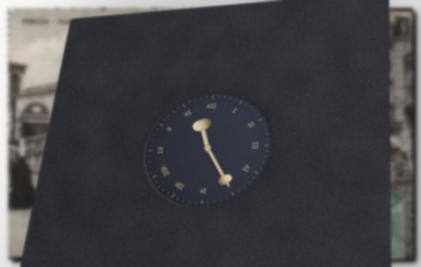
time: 11:25
